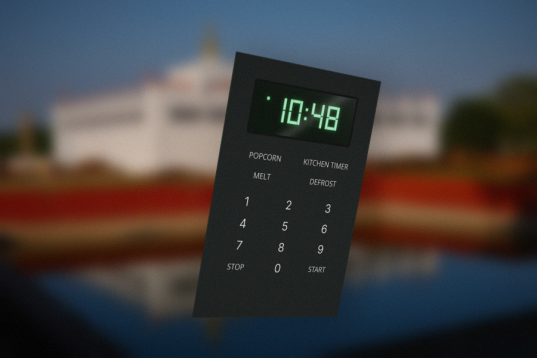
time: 10:48
